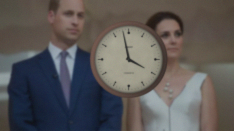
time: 3:58
